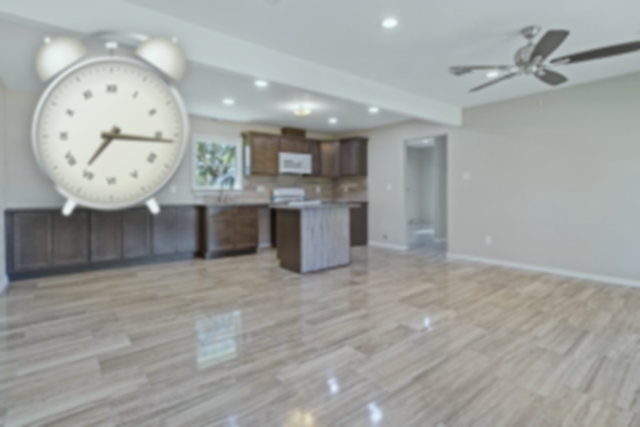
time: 7:16
